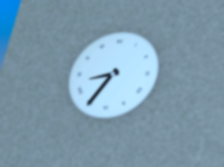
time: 8:35
